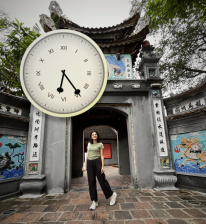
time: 6:24
